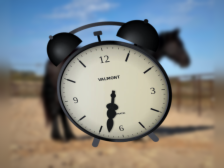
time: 6:33
